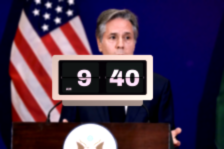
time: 9:40
